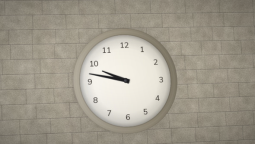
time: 9:47
